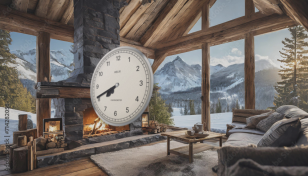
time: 7:41
